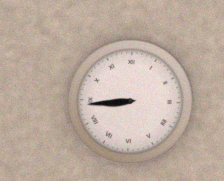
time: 8:44
